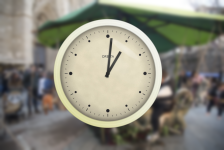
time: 1:01
